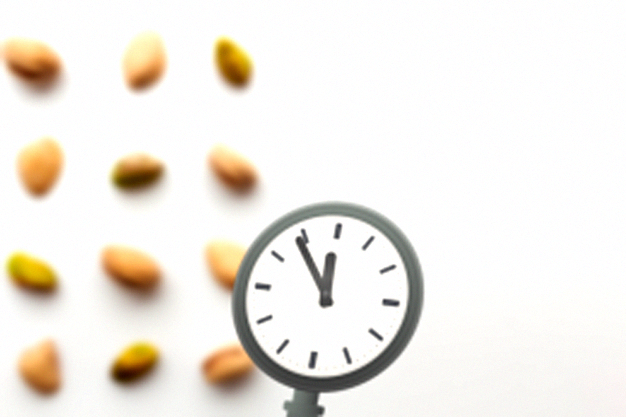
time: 11:54
